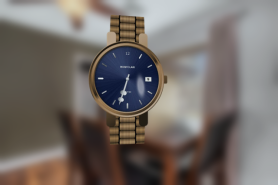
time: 6:33
